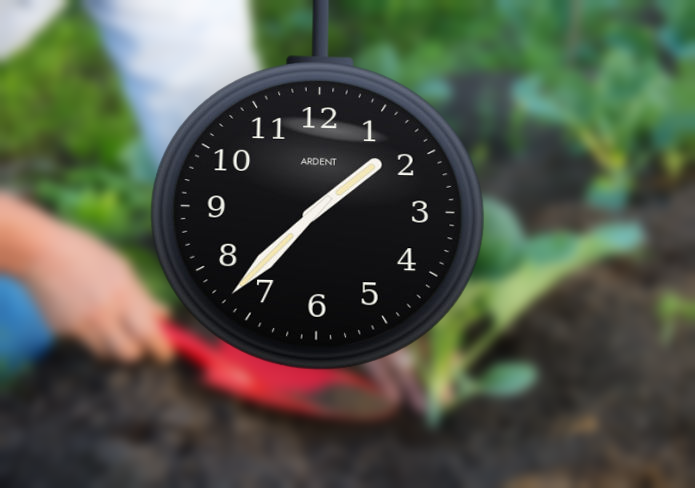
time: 1:37
